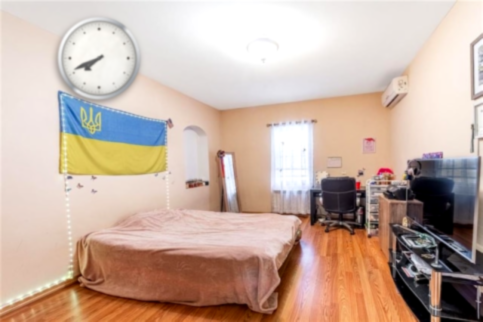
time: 7:41
